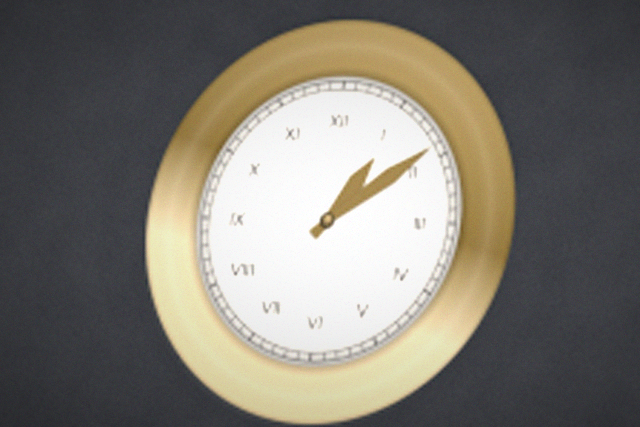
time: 1:09
